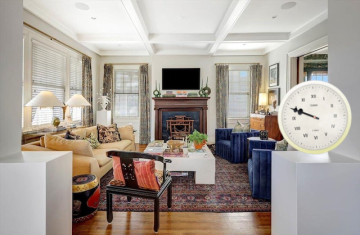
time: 9:49
